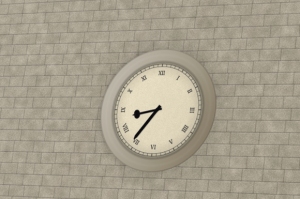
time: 8:36
